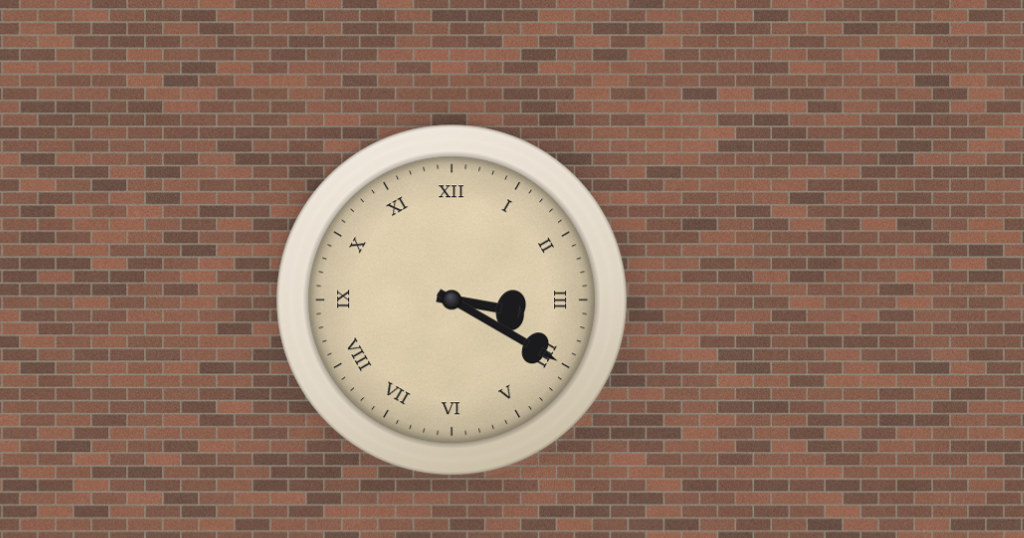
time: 3:20
